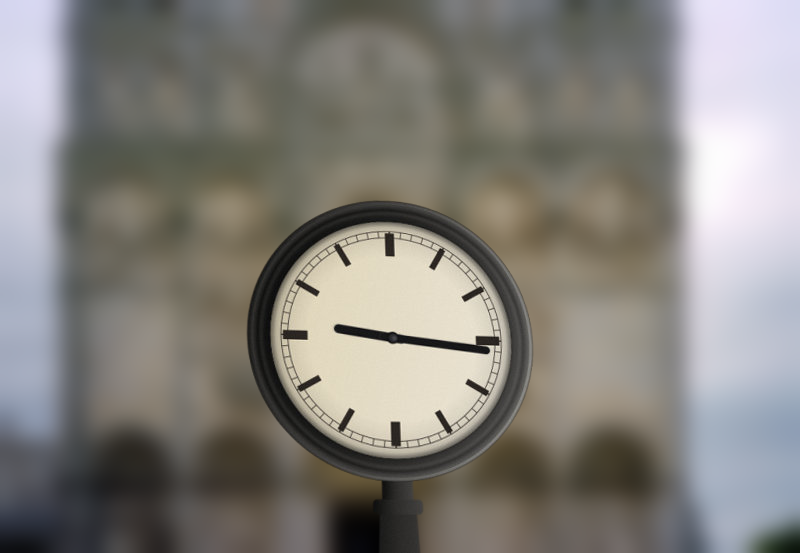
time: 9:16
